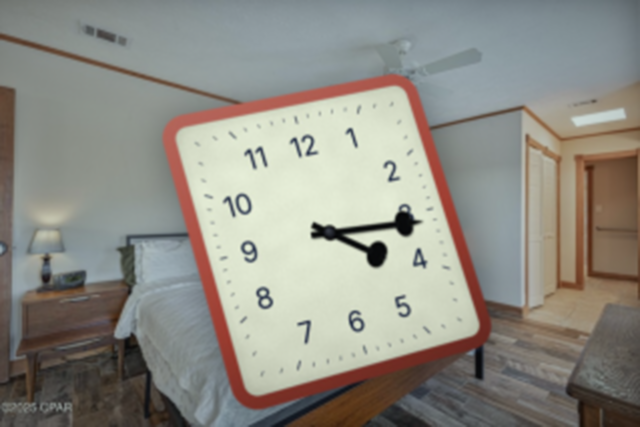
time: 4:16
